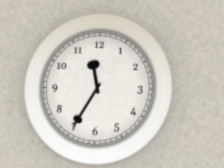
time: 11:35
